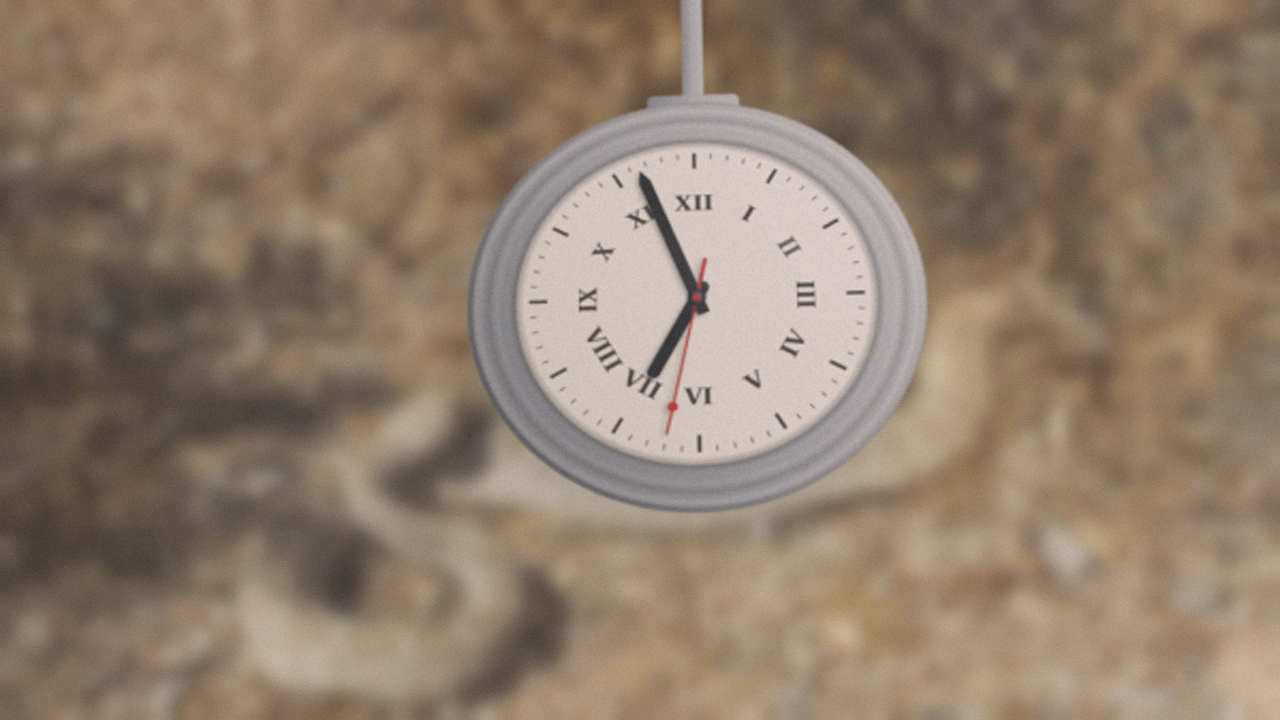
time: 6:56:32
